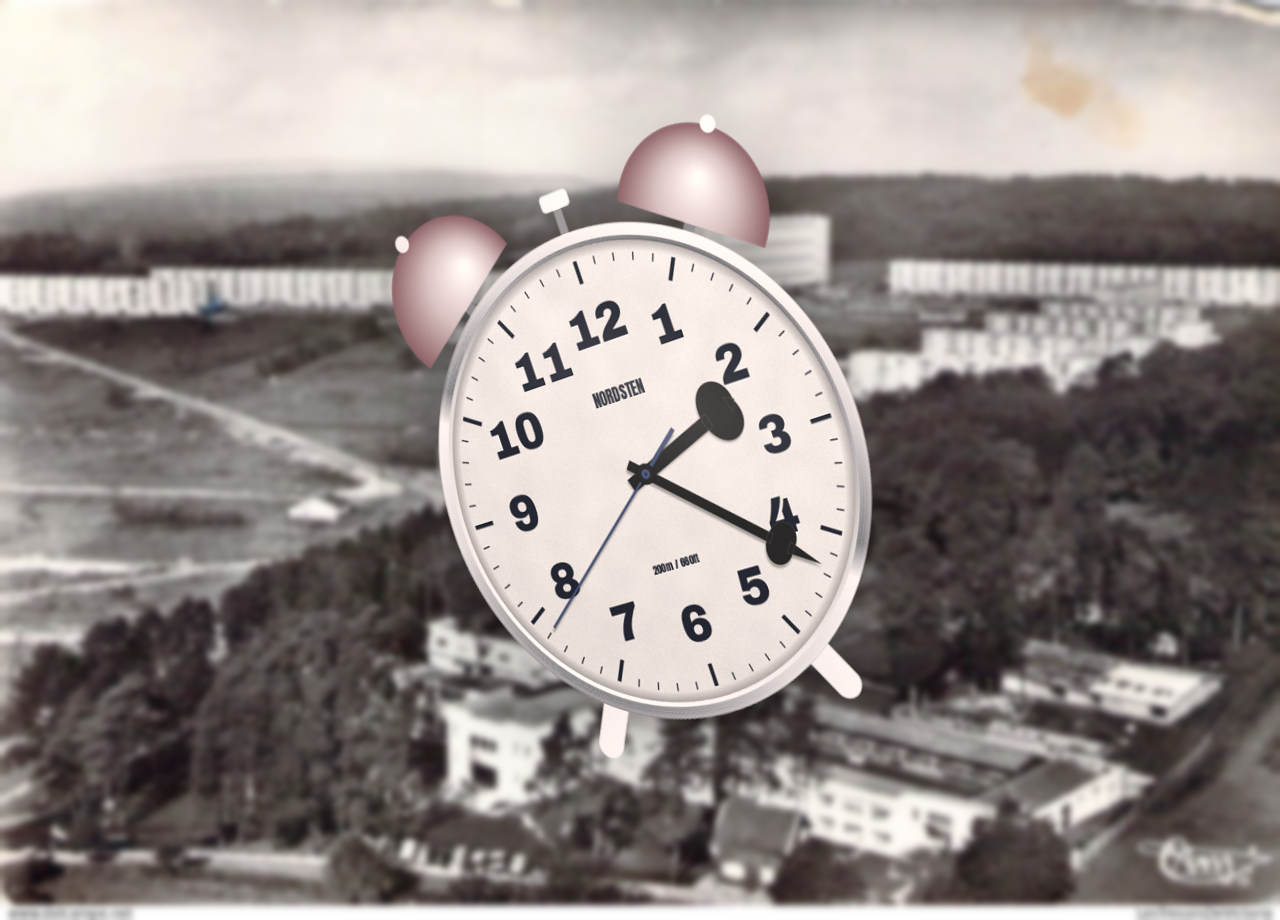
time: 2:21:39
